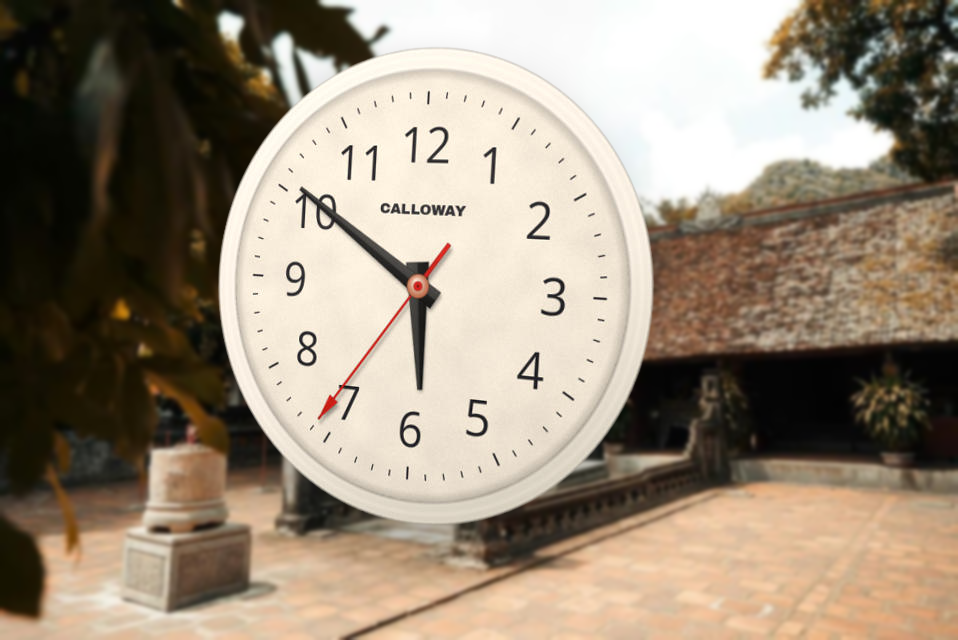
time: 5:50:36
